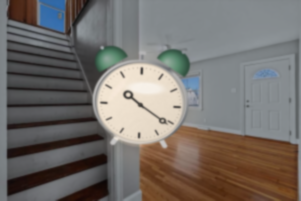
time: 10:21
